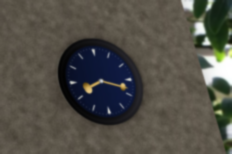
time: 8:18
